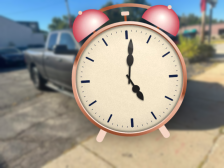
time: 5:01
